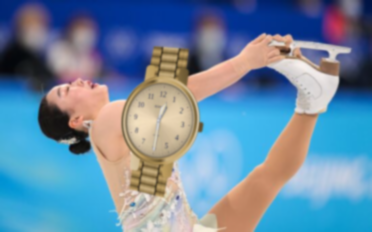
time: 12:30
